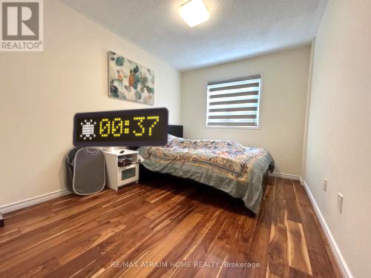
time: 0:37
